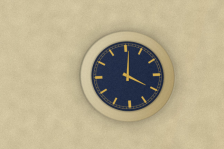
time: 4:01
